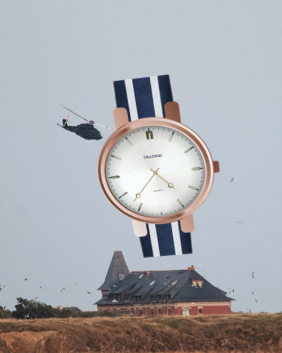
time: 4:37
